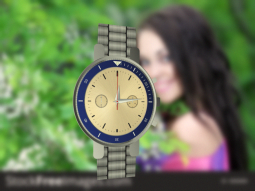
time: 12:14
